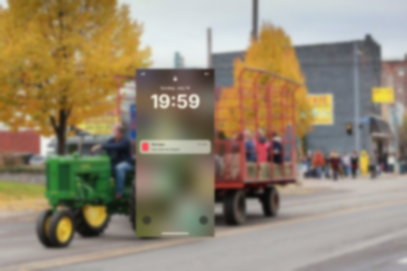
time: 19:59
